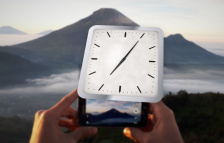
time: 7:05
